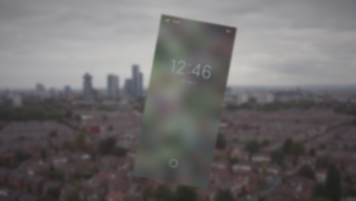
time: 12:46
